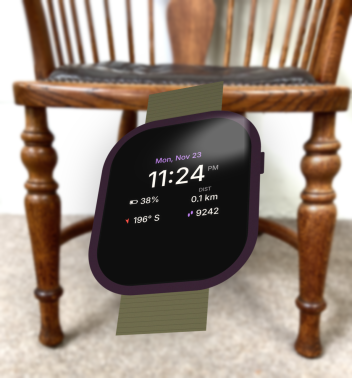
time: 11:24
